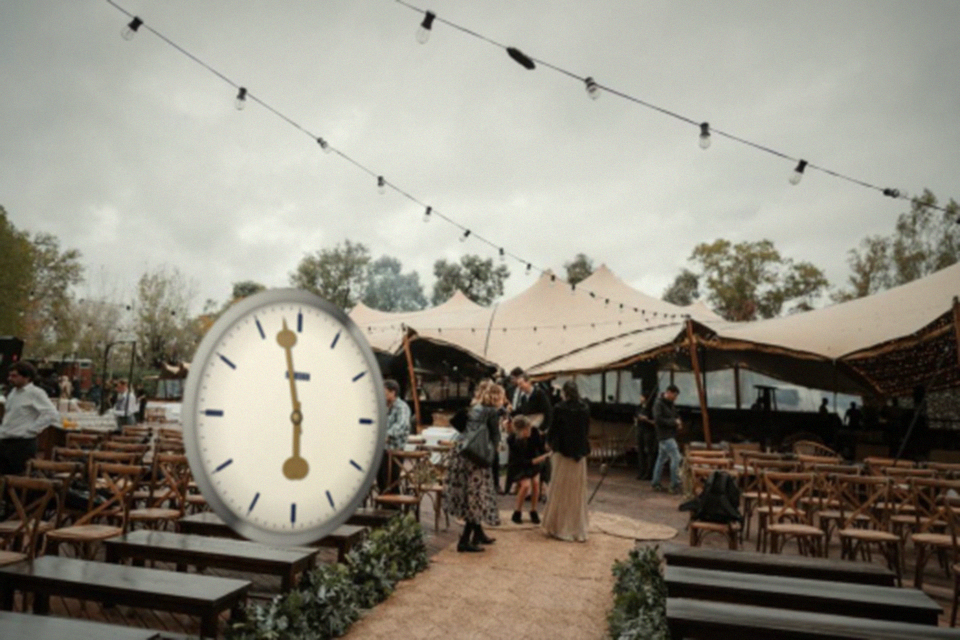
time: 5:58
